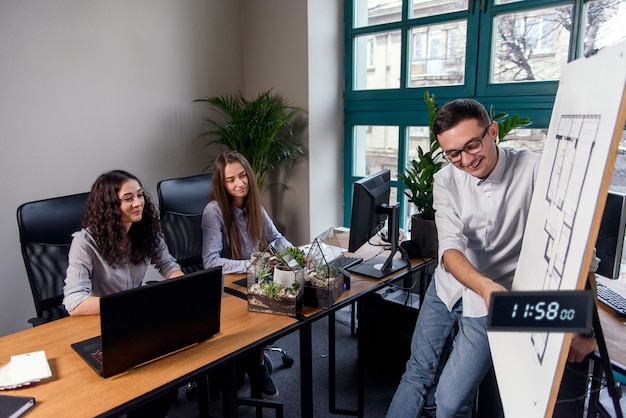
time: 11:58
